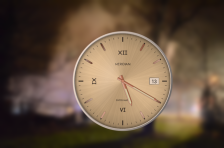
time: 5:20
